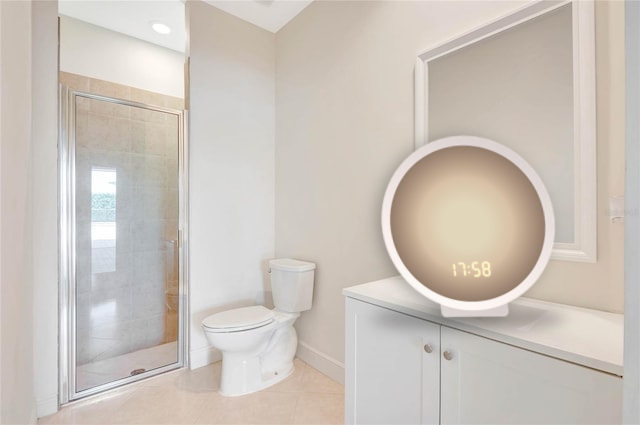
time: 17:58
